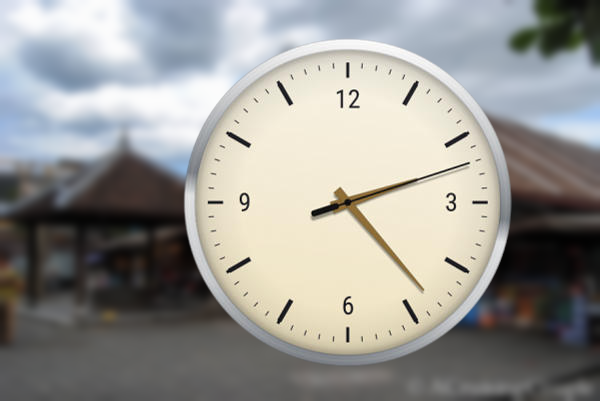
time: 2:23:12
